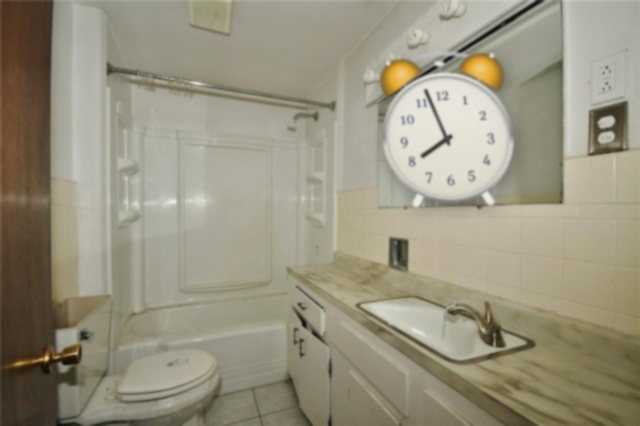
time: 7:57
